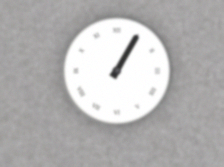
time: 1:05
